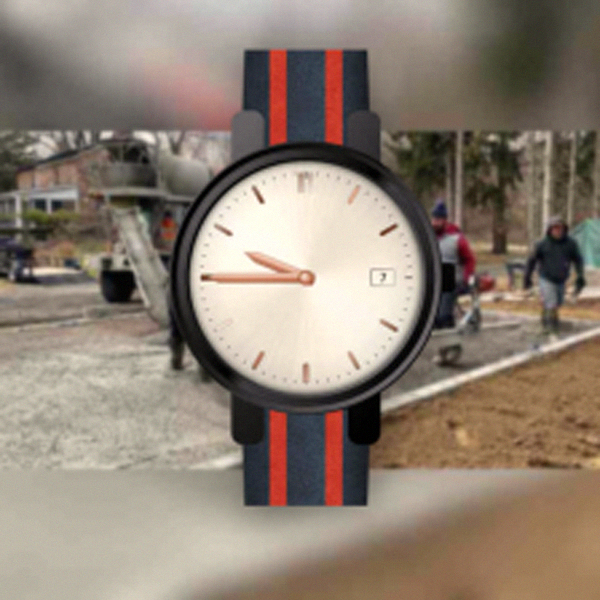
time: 9:45
